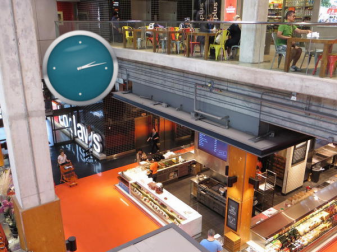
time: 2:13
